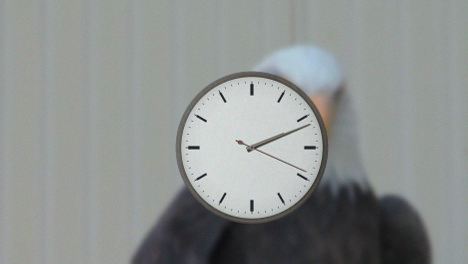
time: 2:11:19
